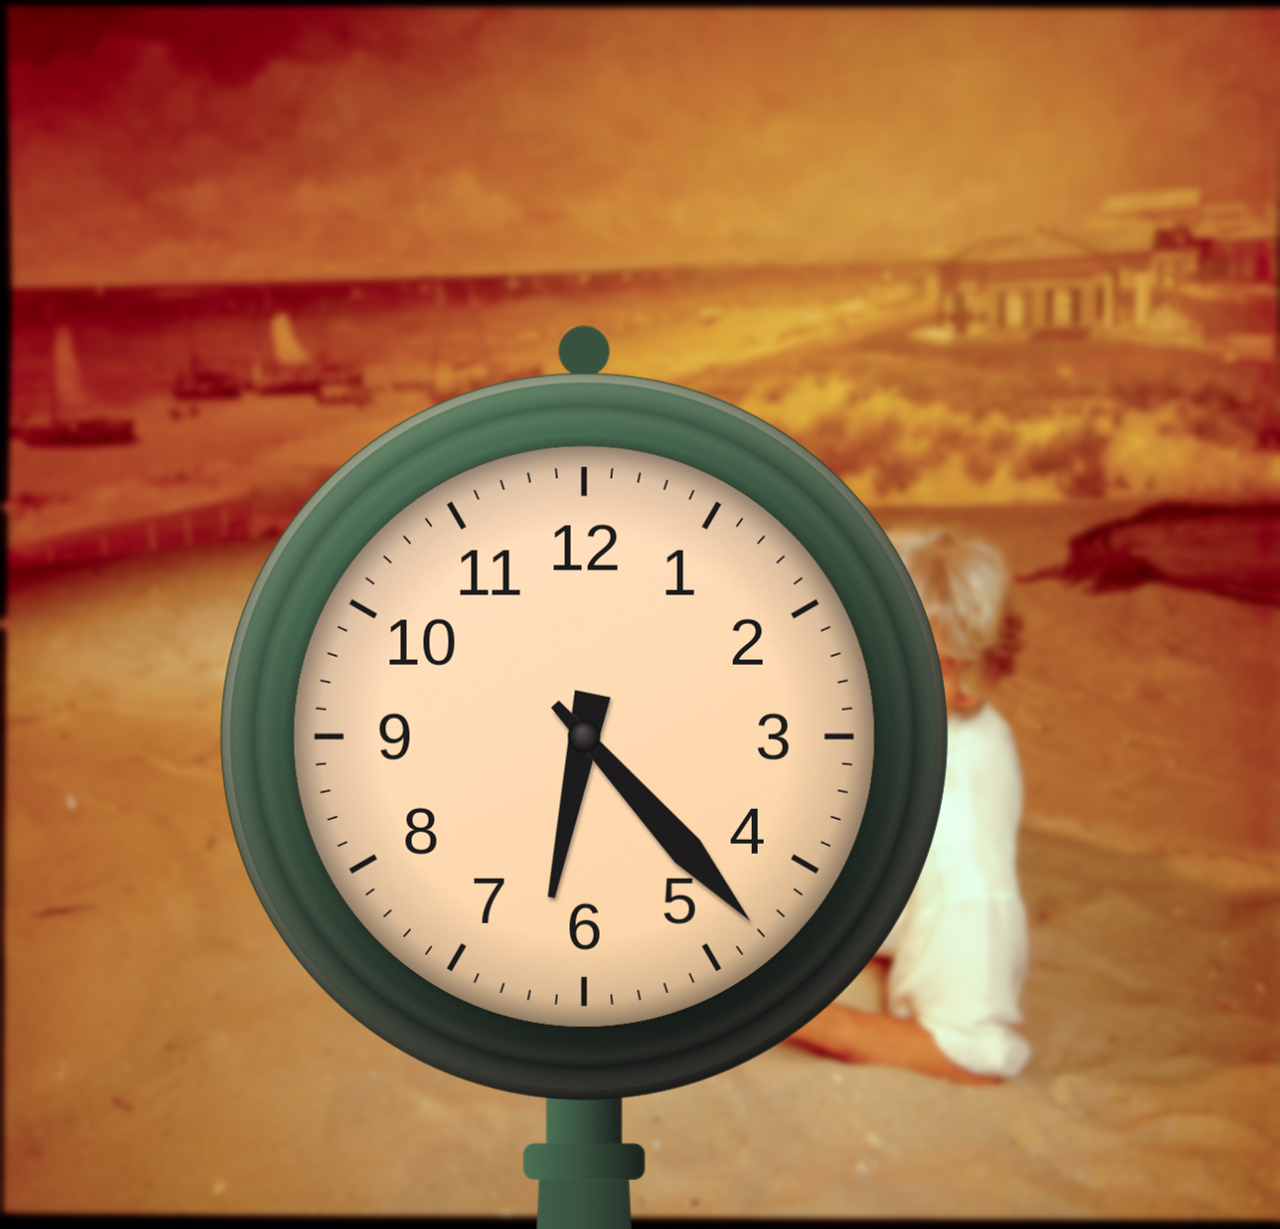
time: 6:23
